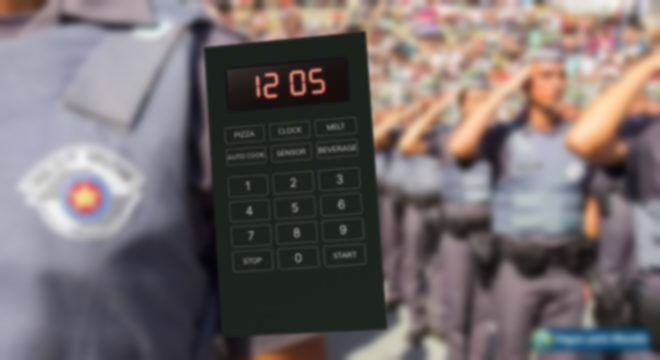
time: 12:05
